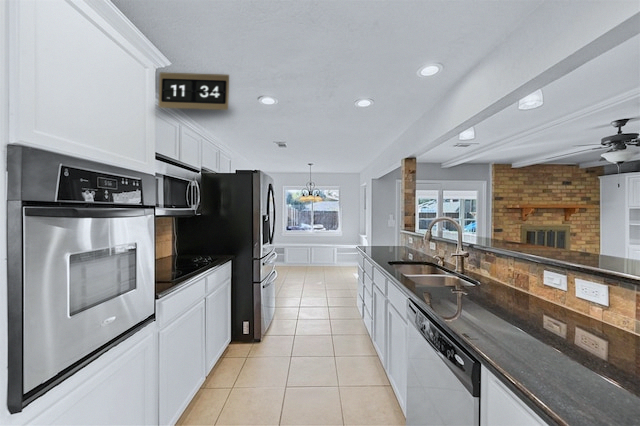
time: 11:34
